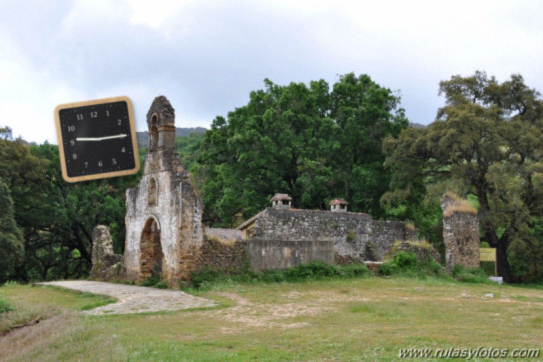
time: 9:15
